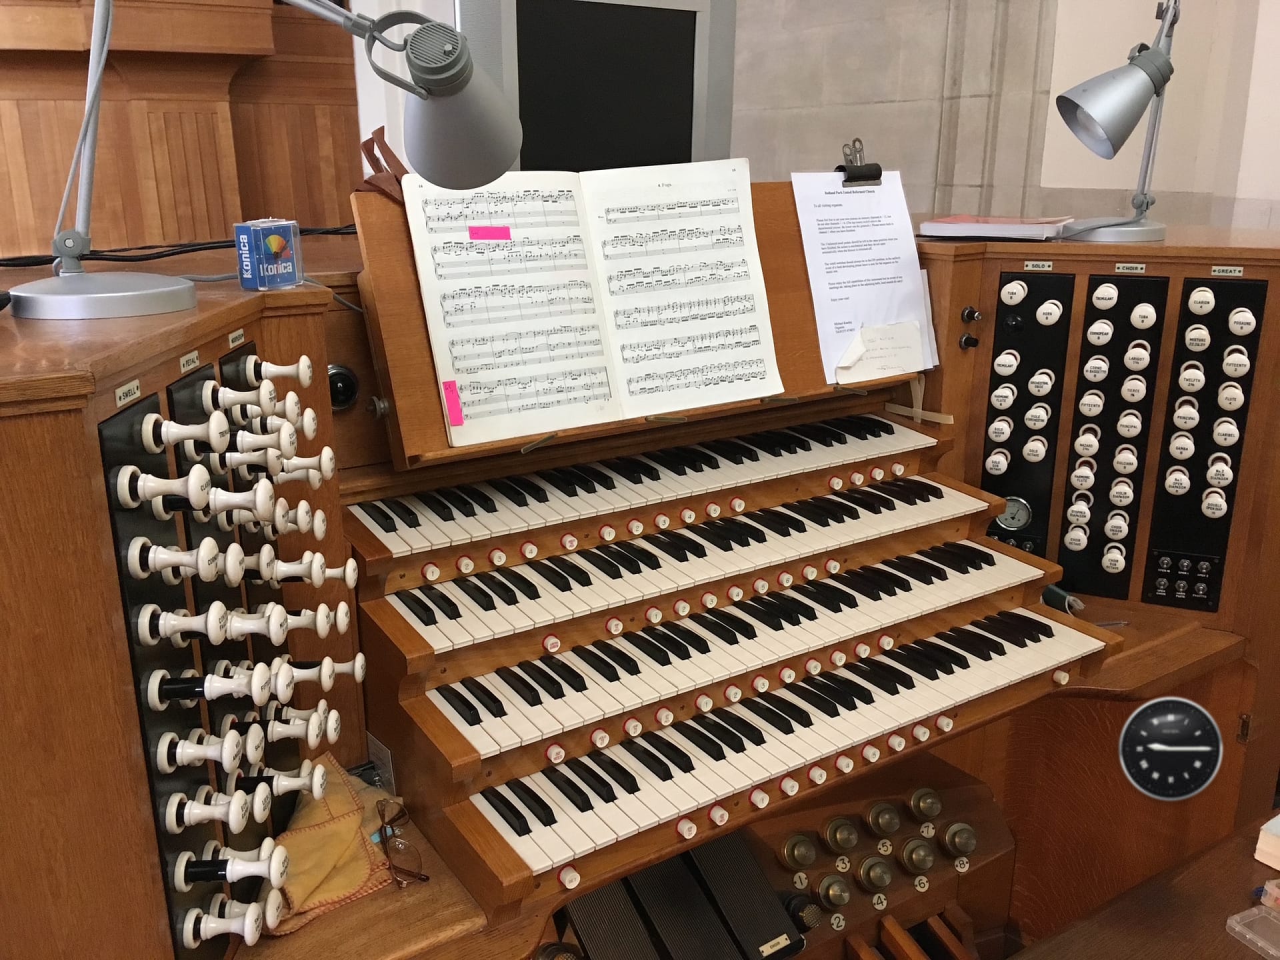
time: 9:15
